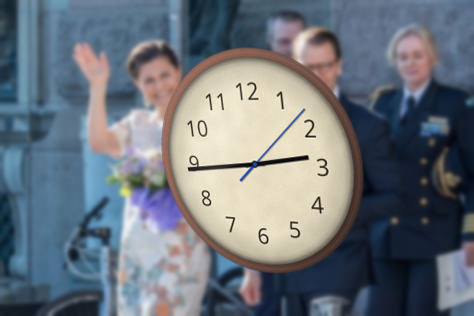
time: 2:44:08
